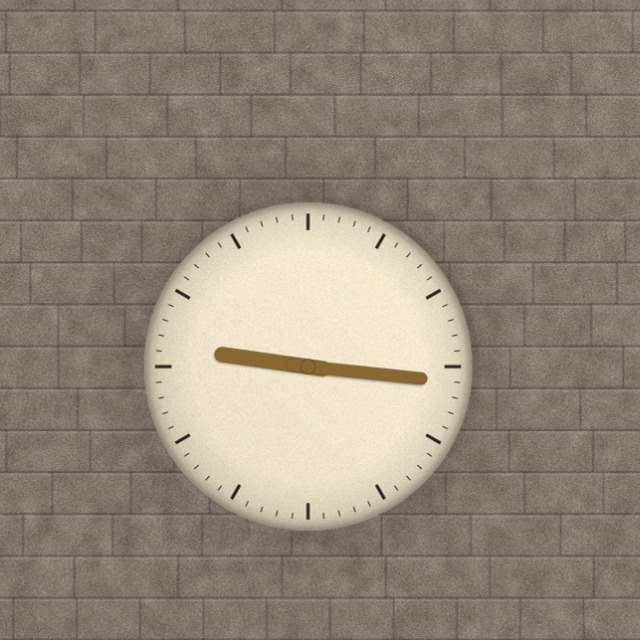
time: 9:16
